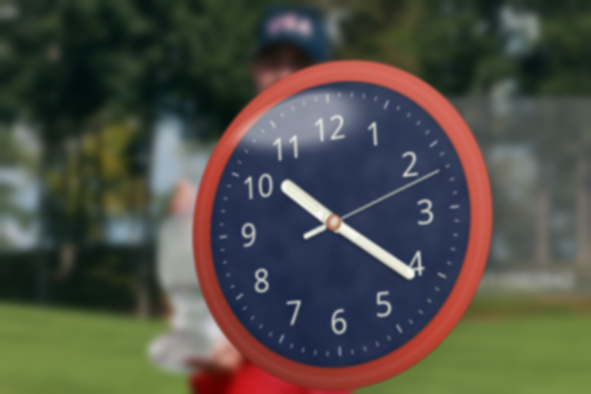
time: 10:21:12
